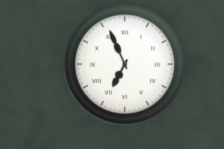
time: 6:56
